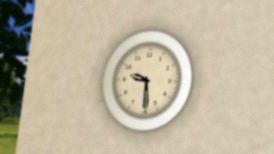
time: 9:29
